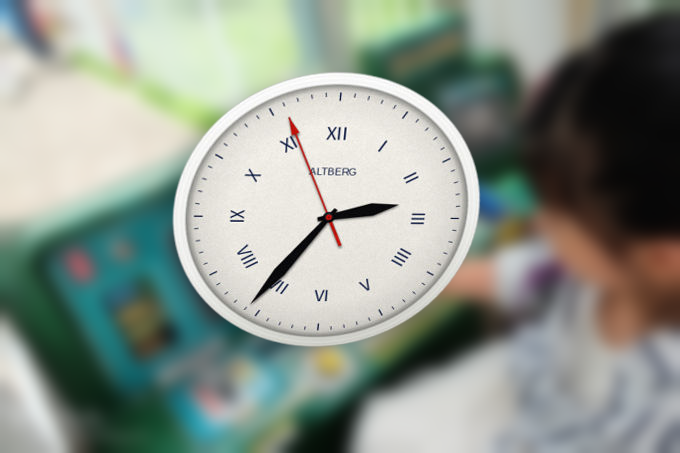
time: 2:35:56
